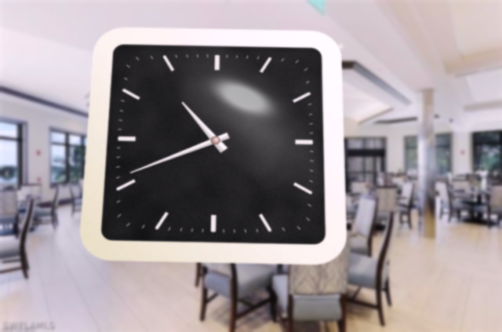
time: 10:41
